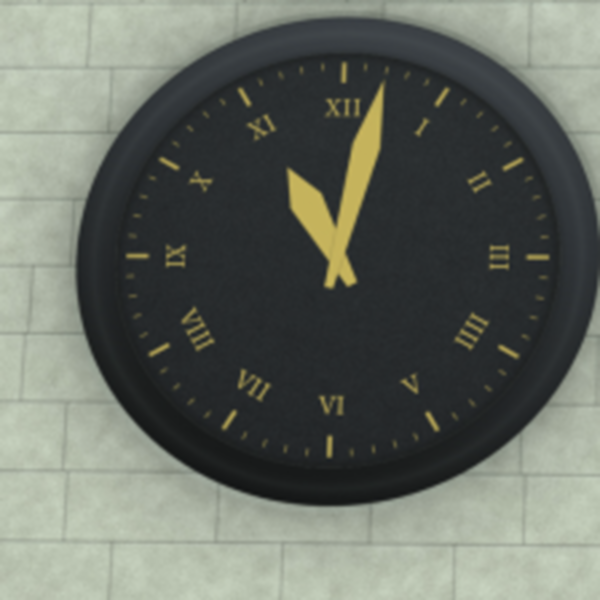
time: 11:02
